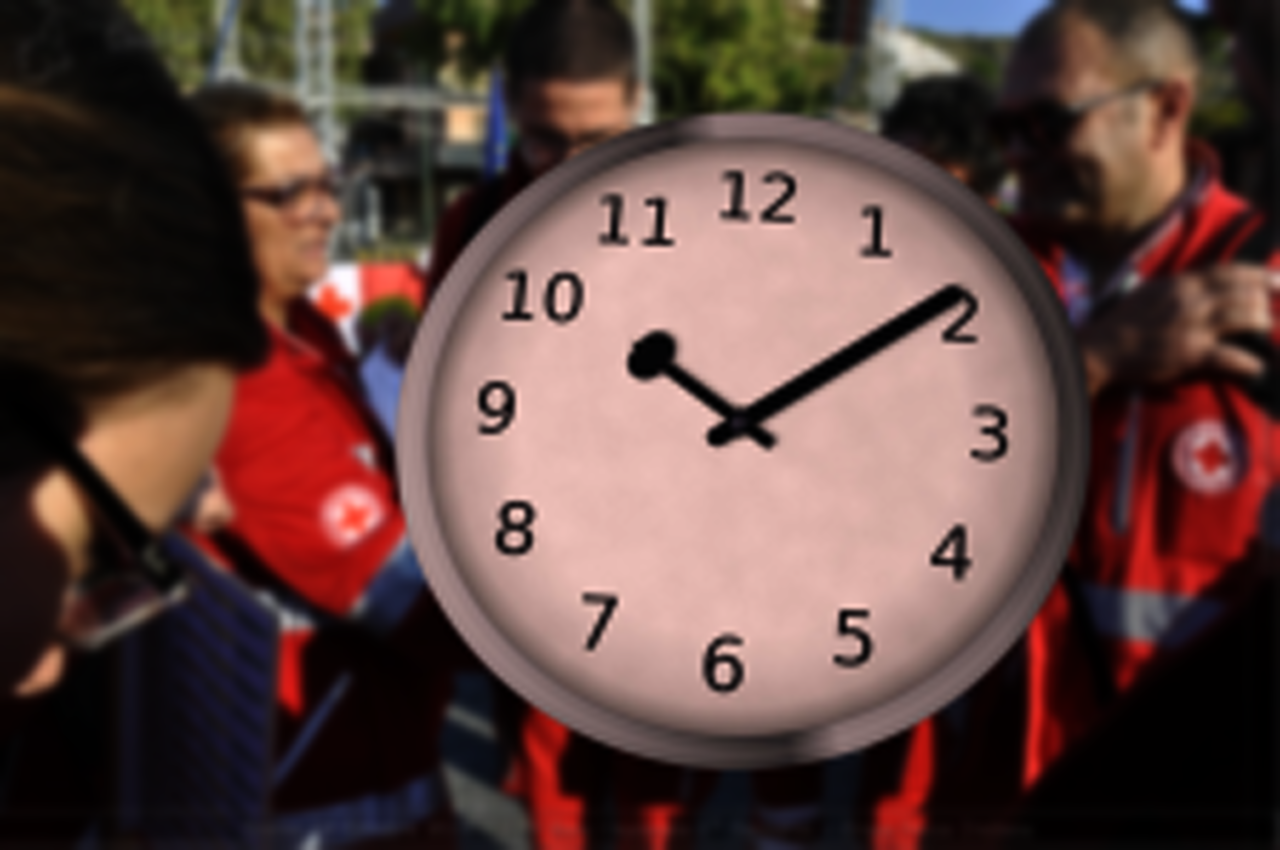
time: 10:09
